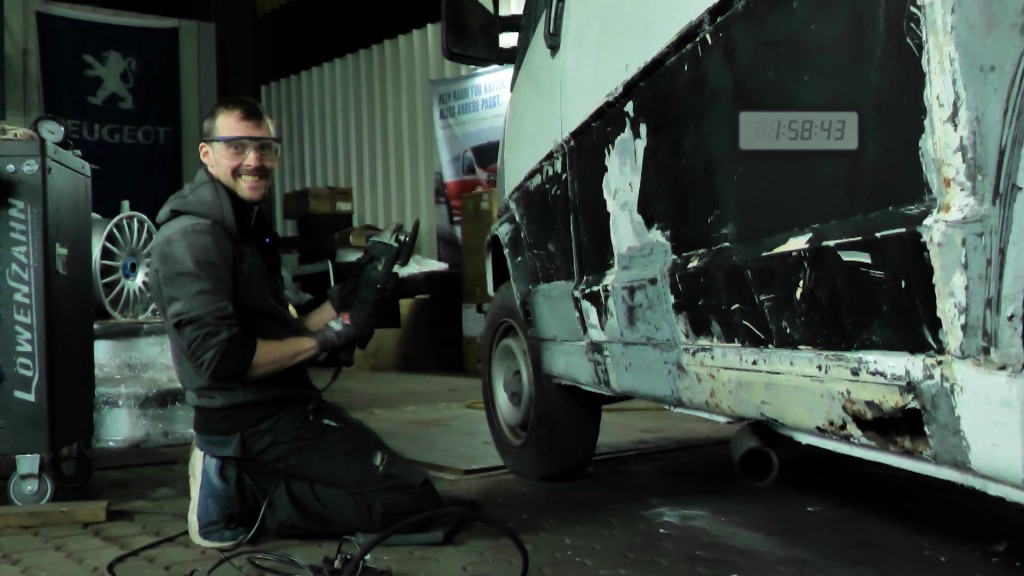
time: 1:58:43
